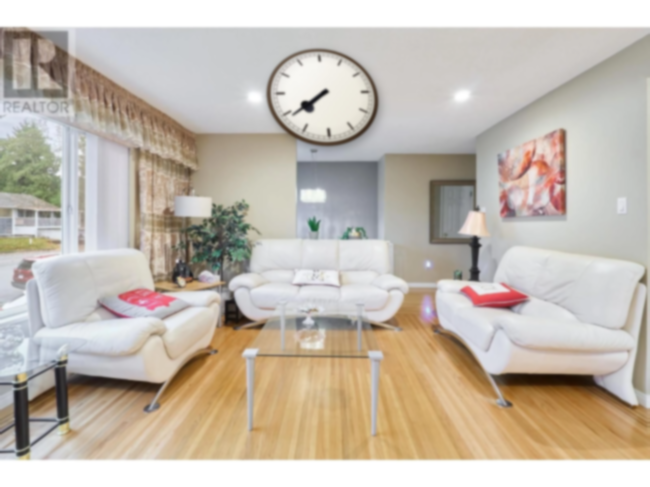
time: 7:39
